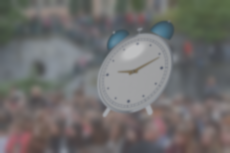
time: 9:11
